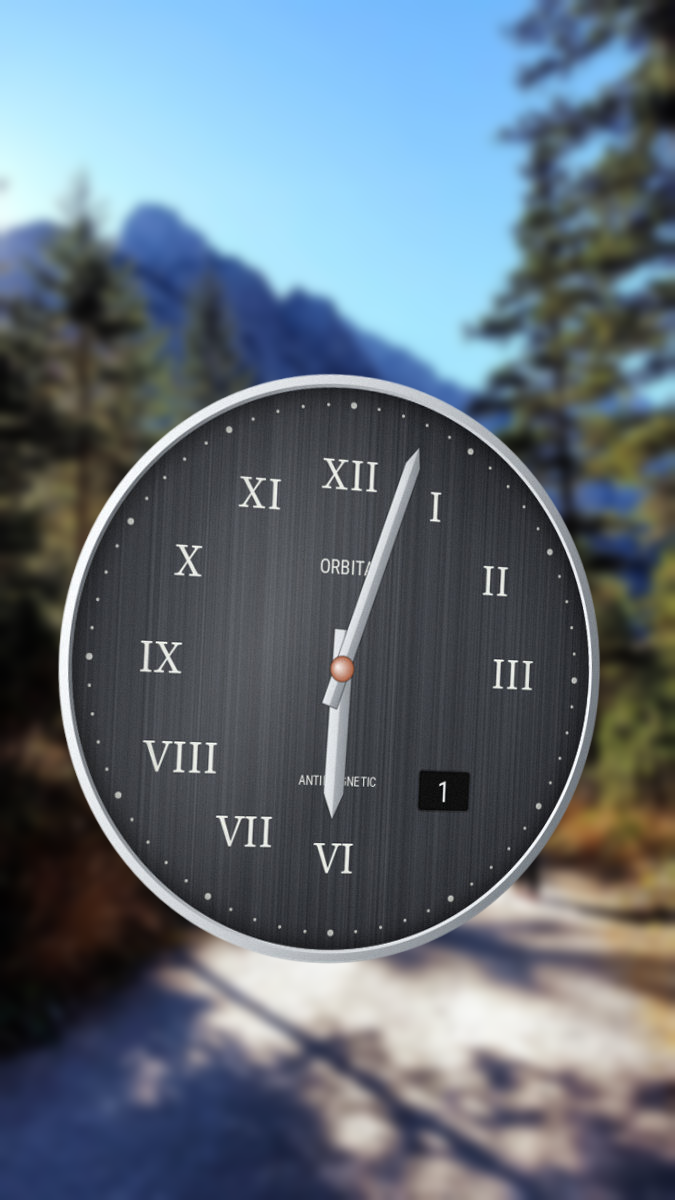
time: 6:03
